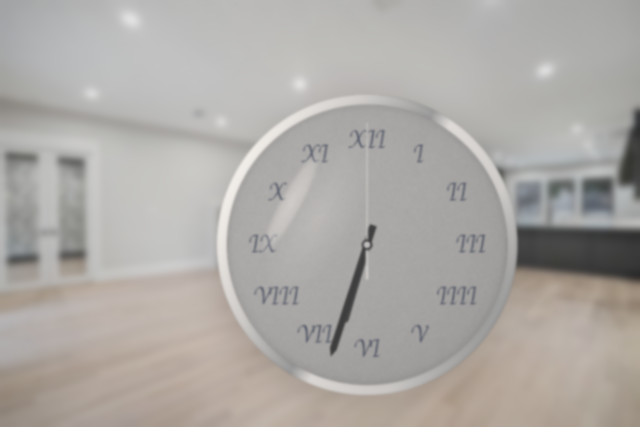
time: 6:33:00
